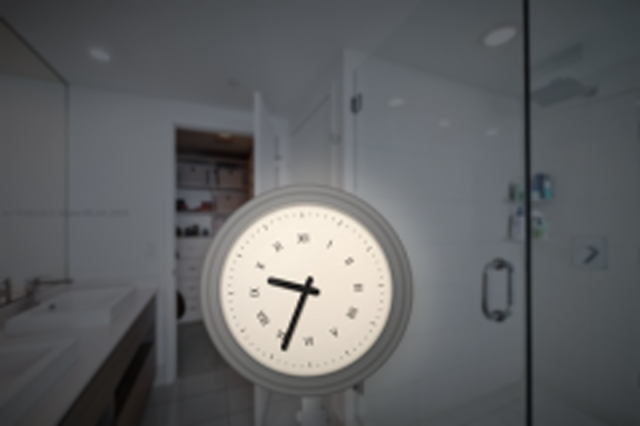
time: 9:34
